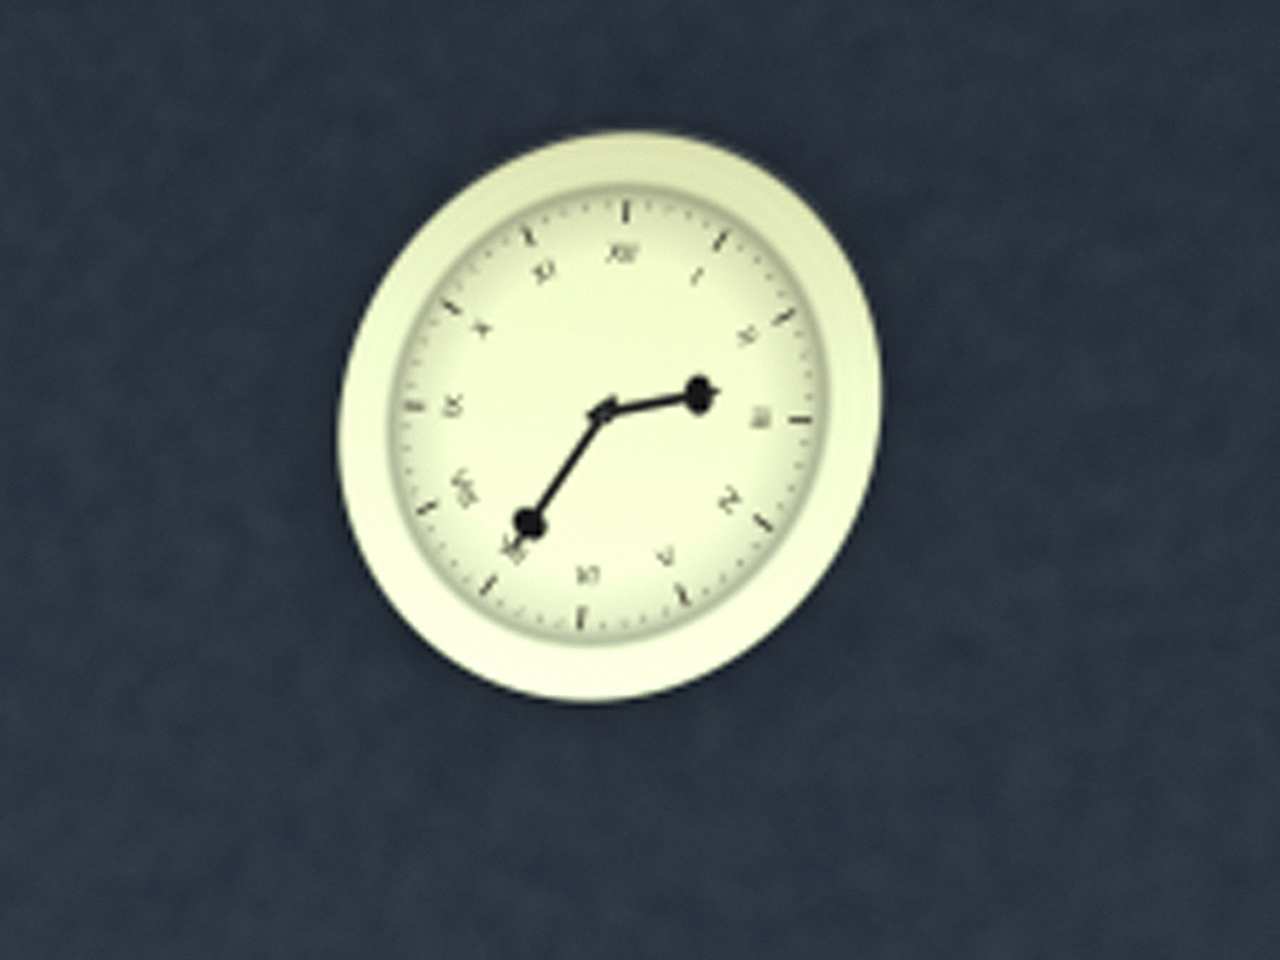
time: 2:35
